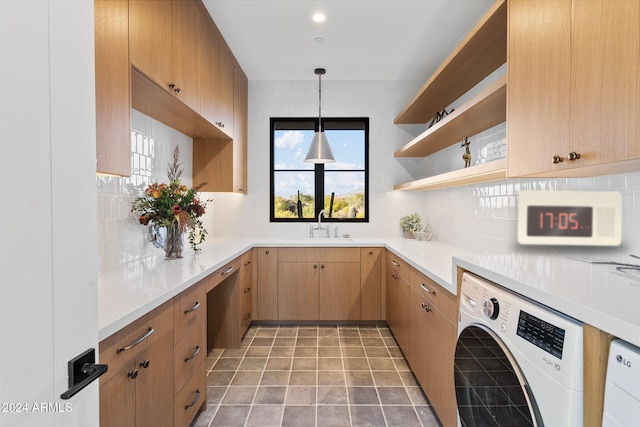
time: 17:05
